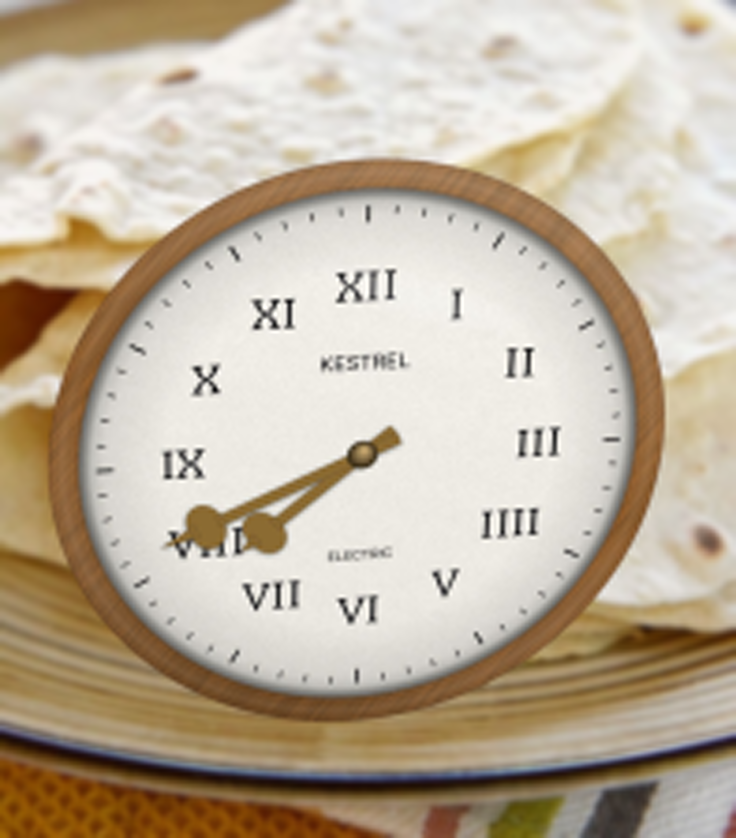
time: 7:41
